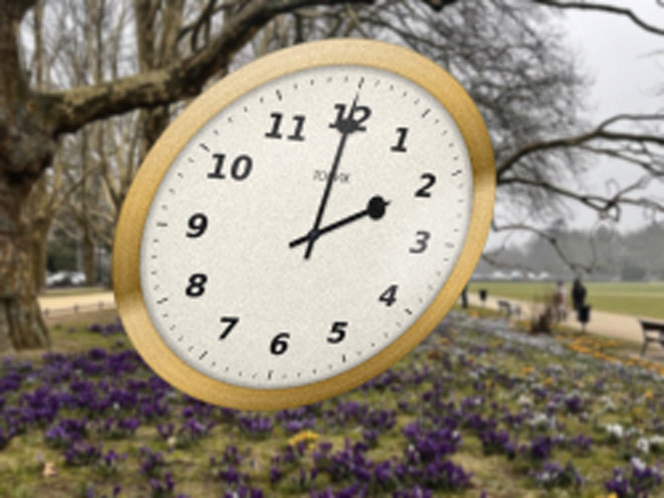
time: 2:00
